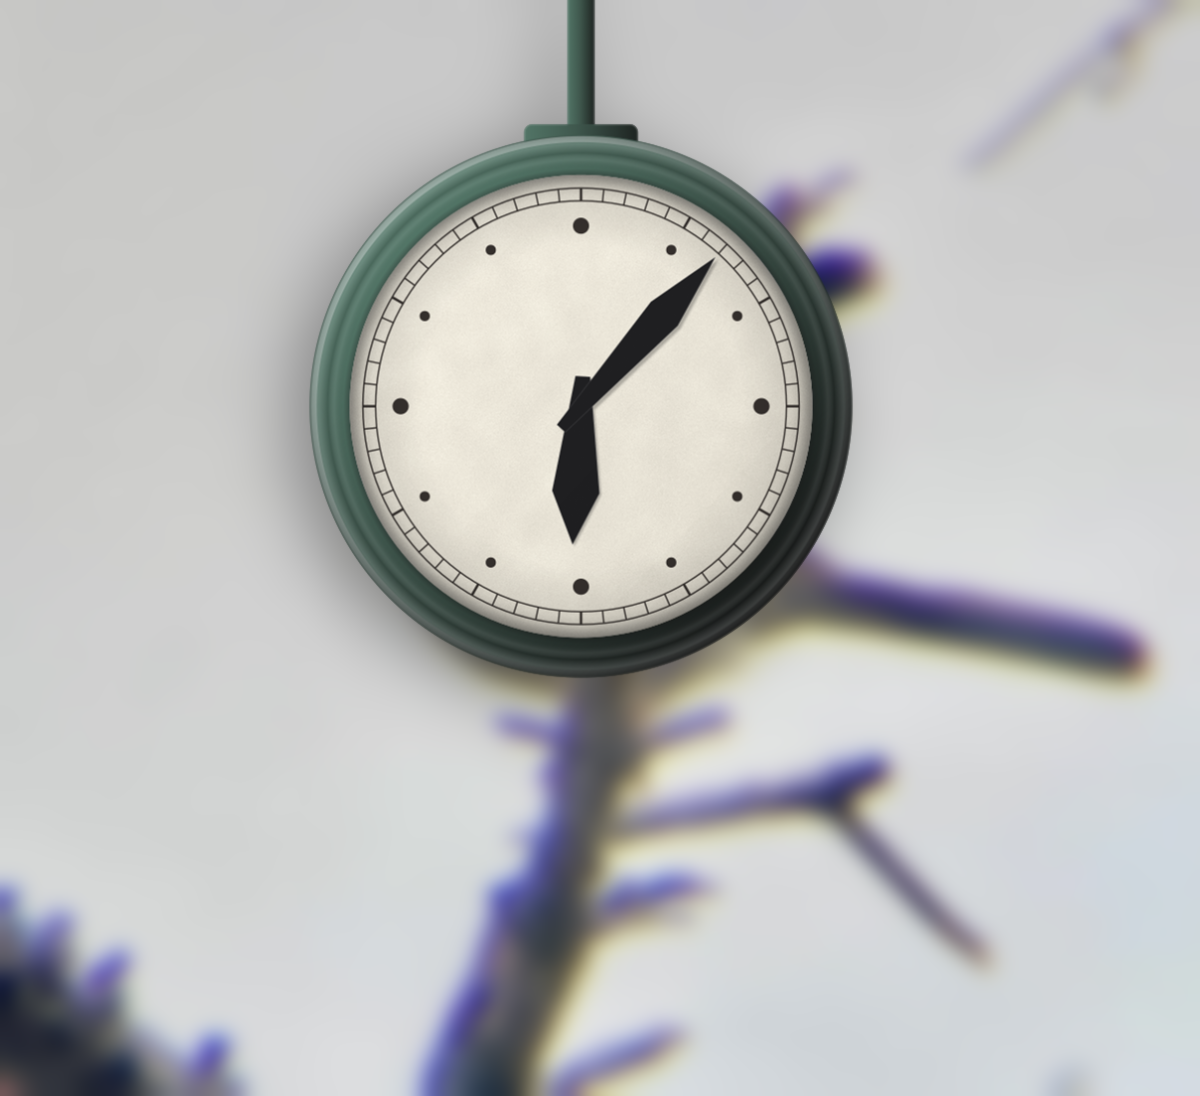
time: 6:07
